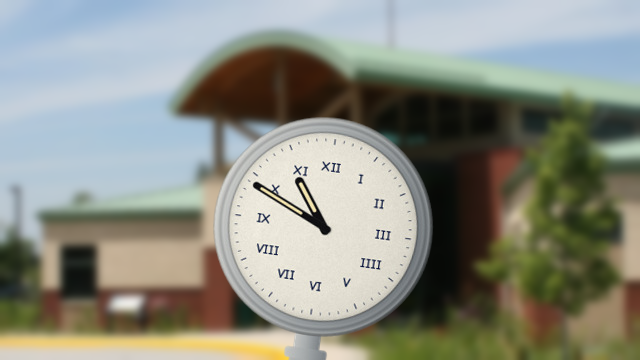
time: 10:49
